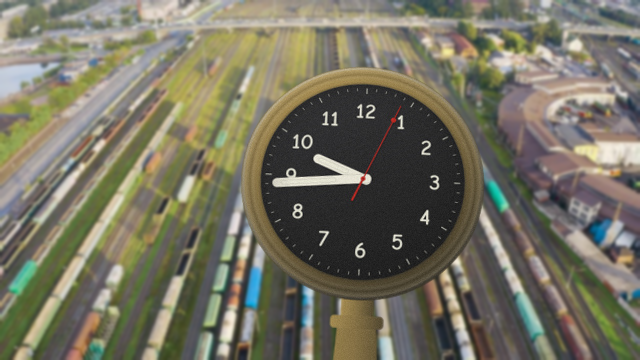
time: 9:44:04
